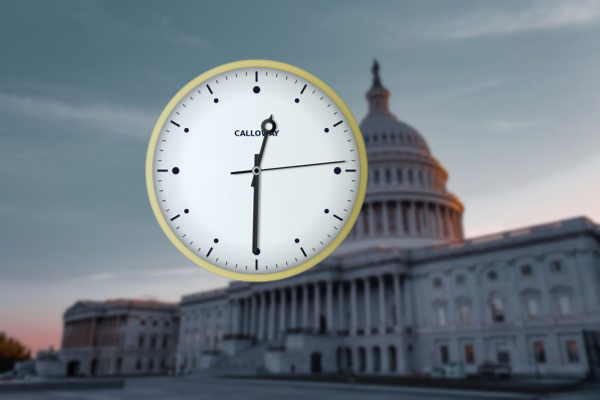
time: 12:30:14
